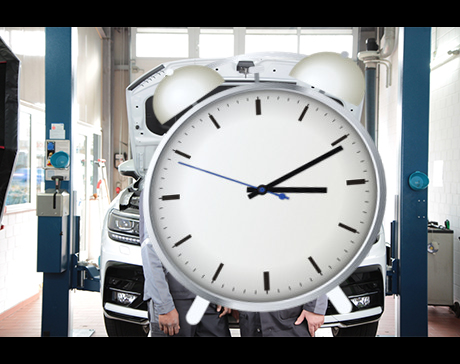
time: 3:10:49
